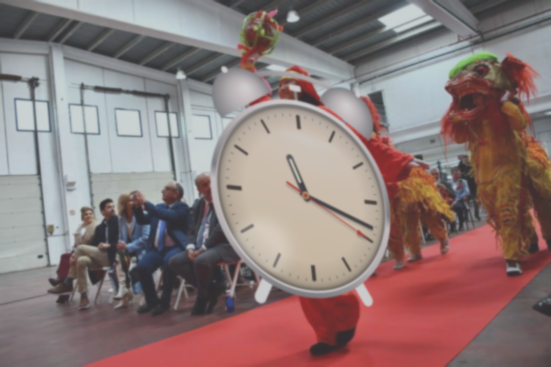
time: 11:18:20
